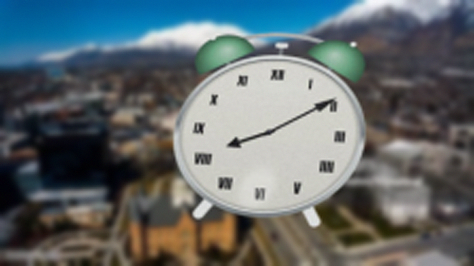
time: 8:09
